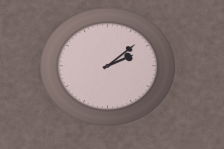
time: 2:08
